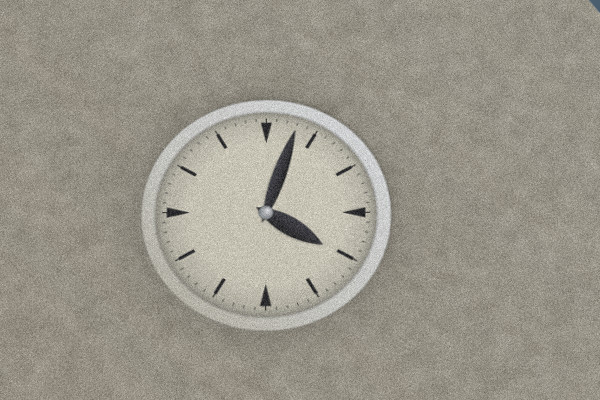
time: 4:03
